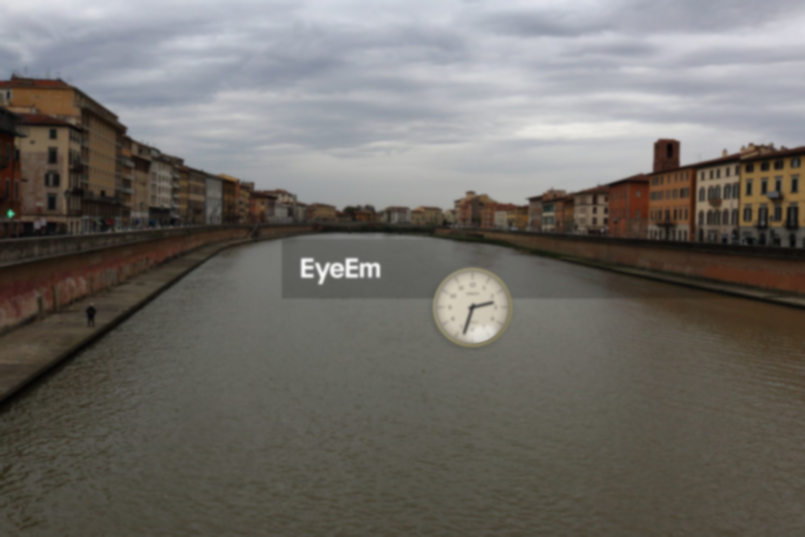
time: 2:33
